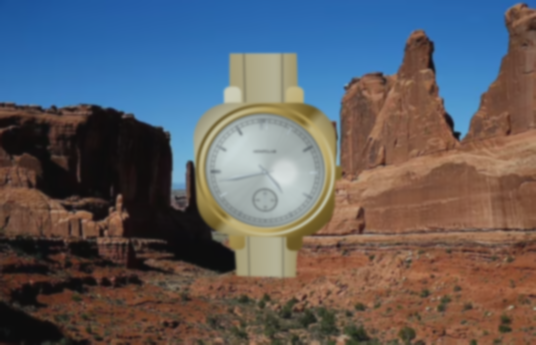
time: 4:43
